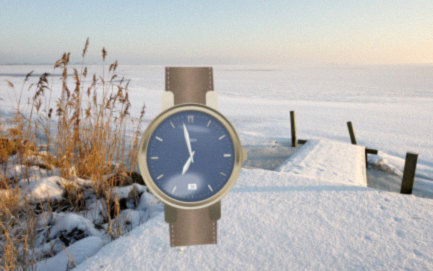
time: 6:58
